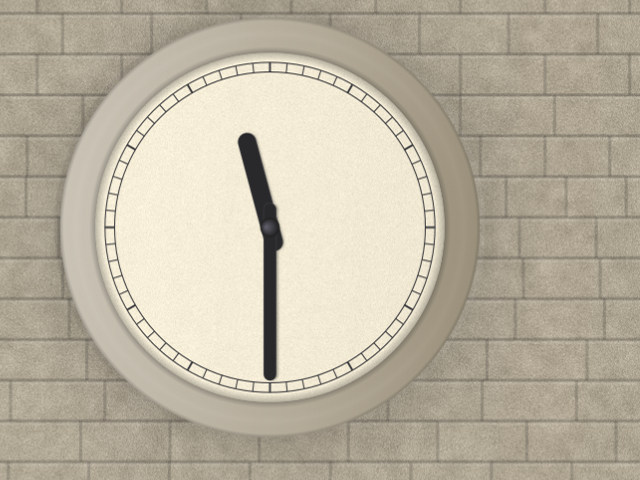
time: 11:30
